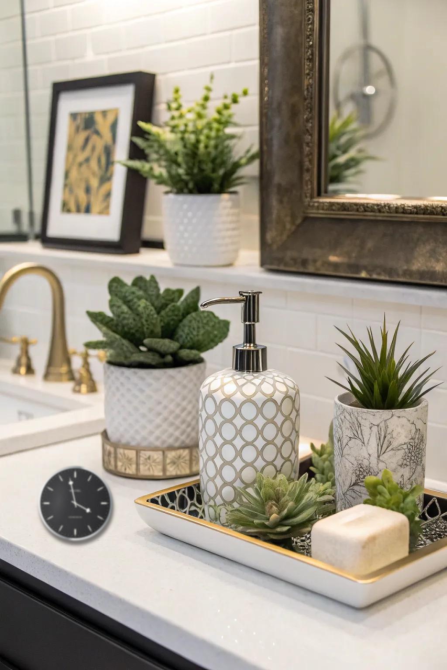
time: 3:58
